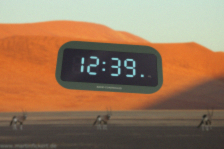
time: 12:39
